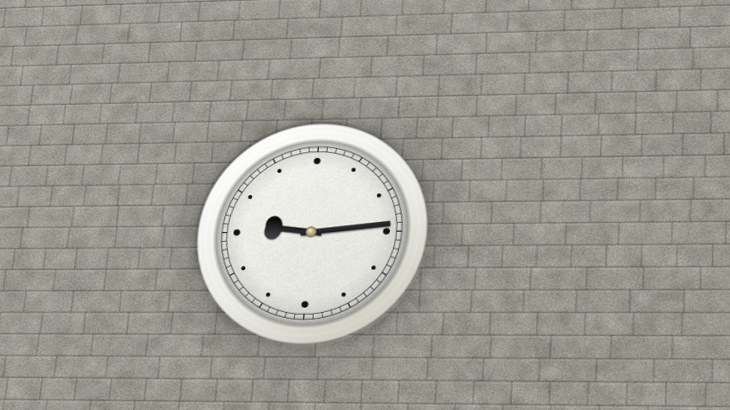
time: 9:14
